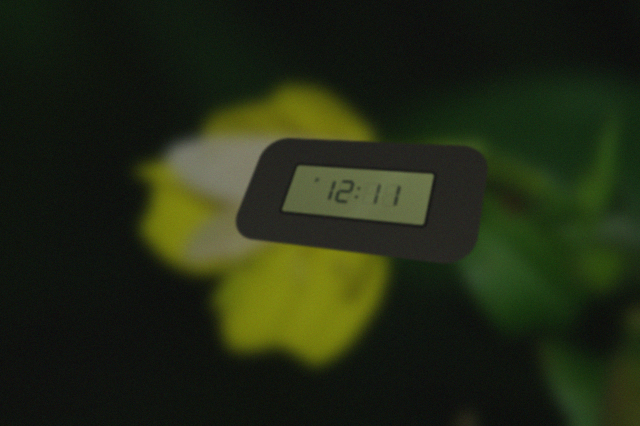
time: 12:11
